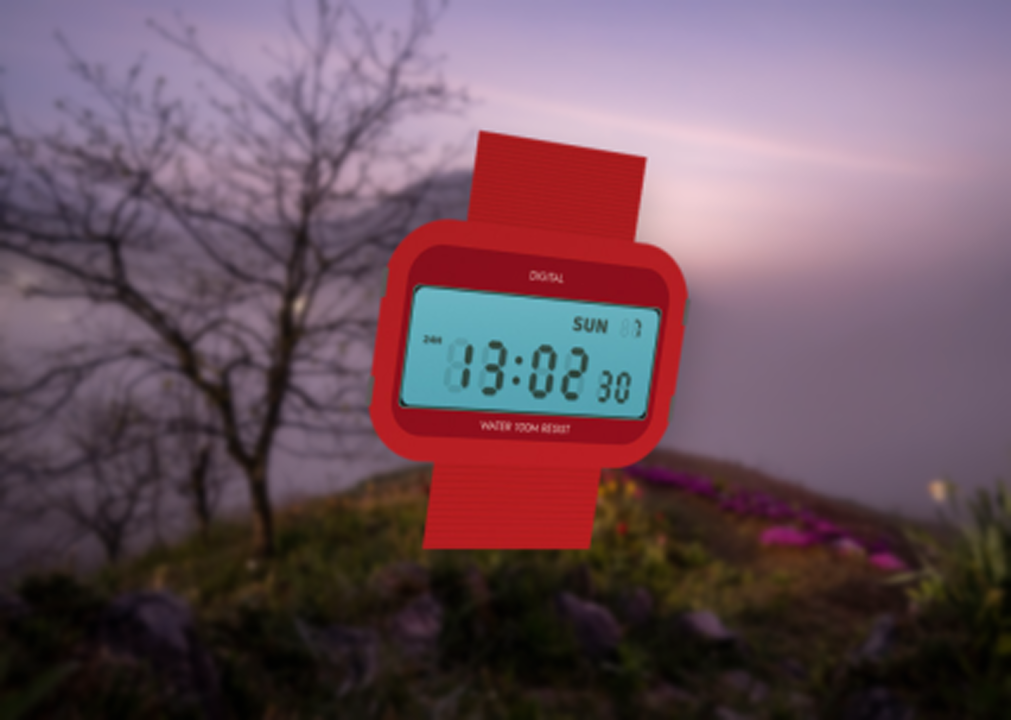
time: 13:02:30
